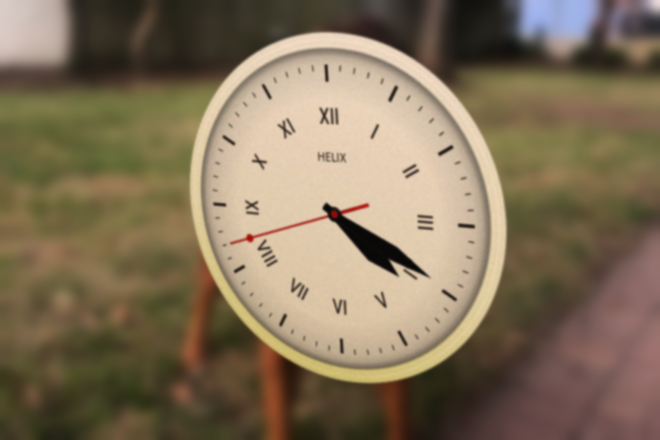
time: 4:19:42
